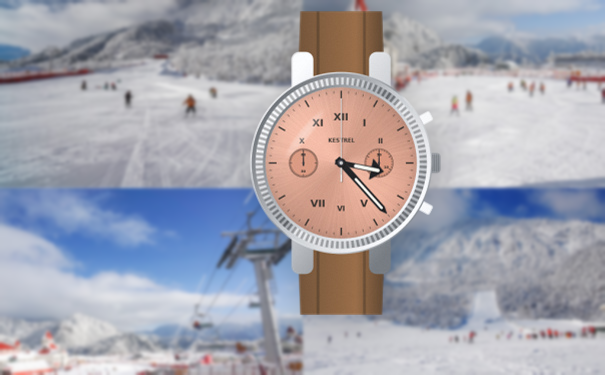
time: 3:23
